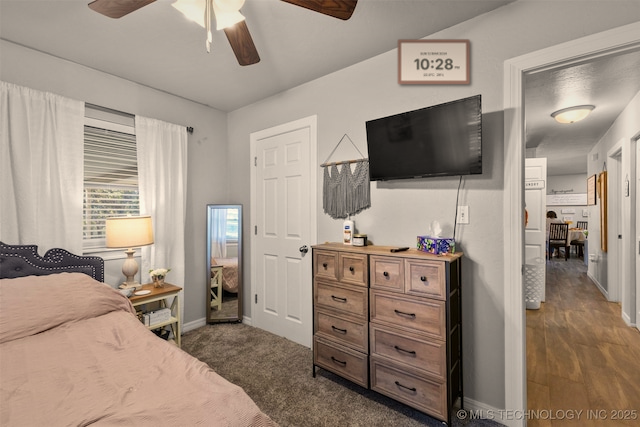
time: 10:28
